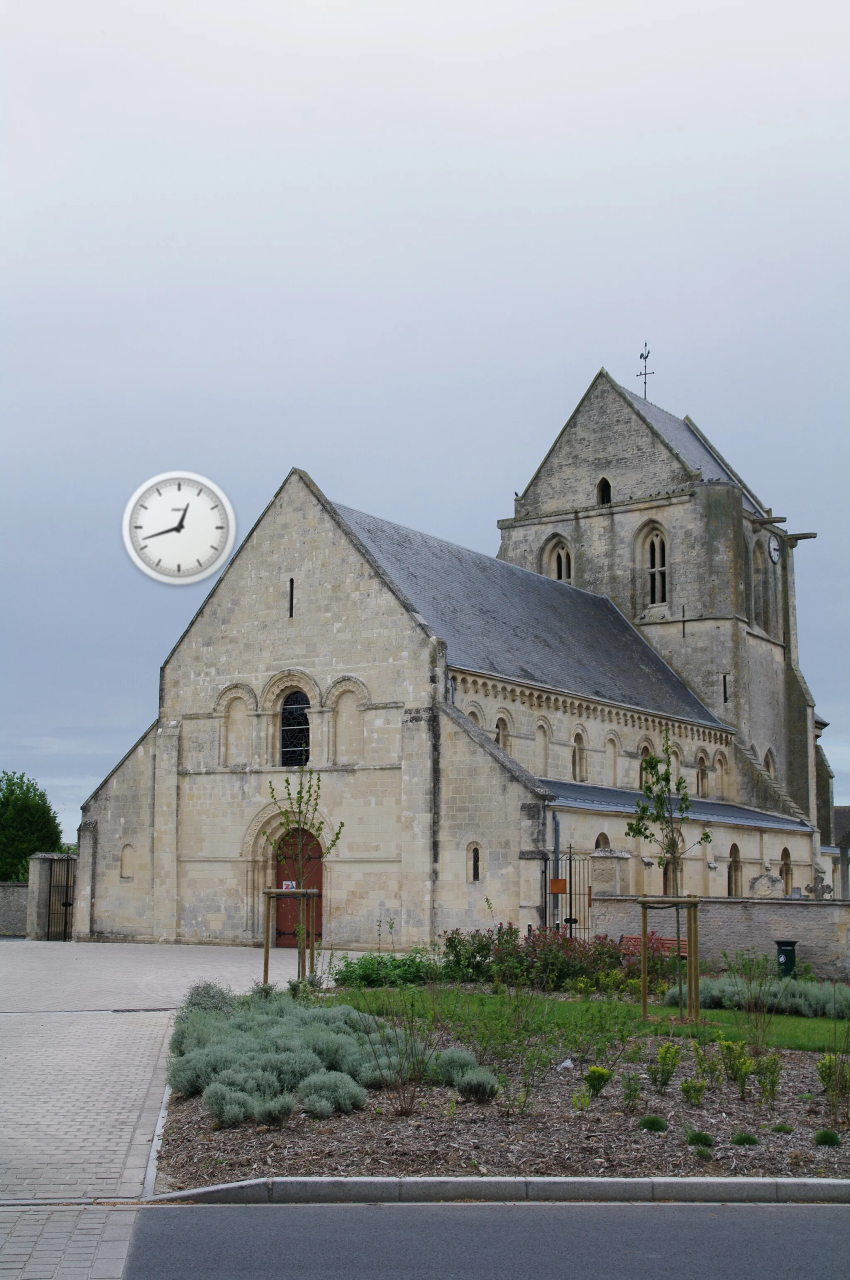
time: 12:42
